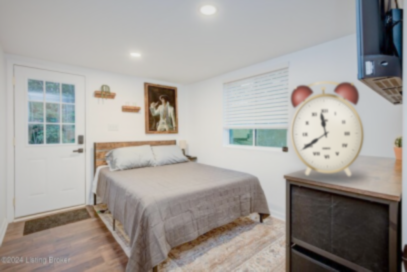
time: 11:40
